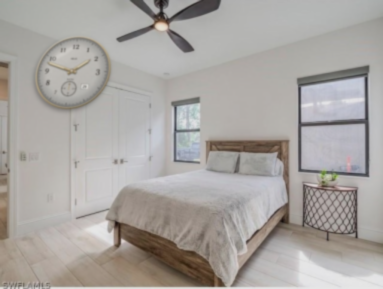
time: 1:48
